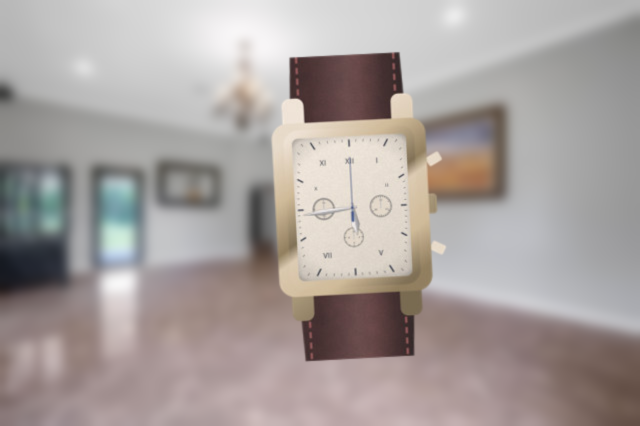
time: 5:44
